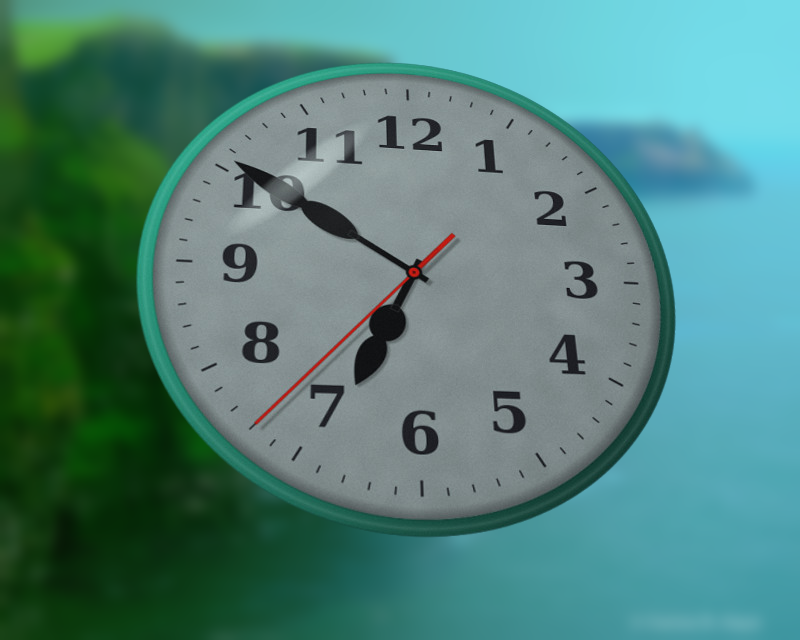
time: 6:50:37
